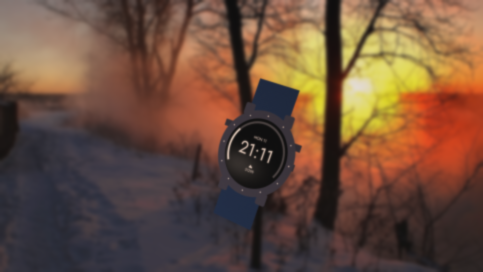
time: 21:11
